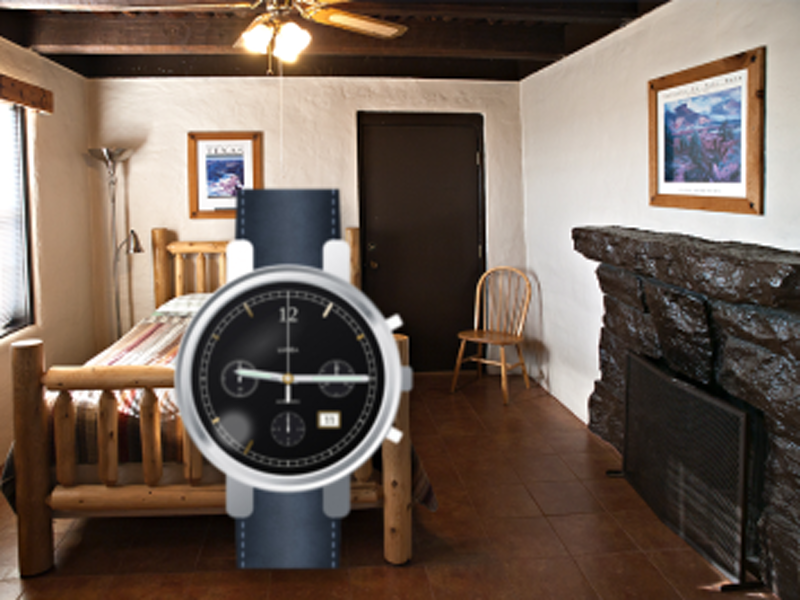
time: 9:15
